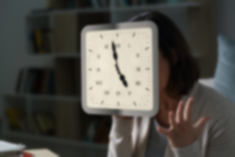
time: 4:58
